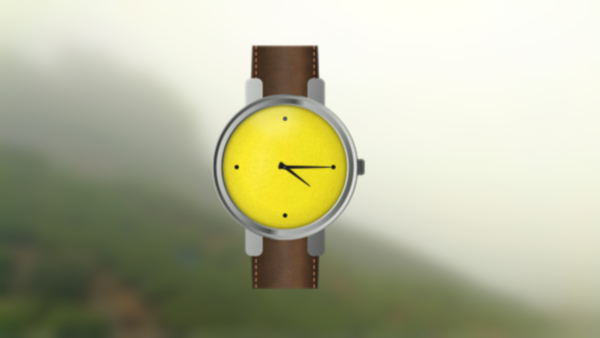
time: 4:15
